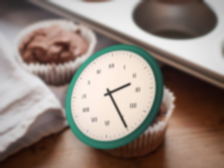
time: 2:25
